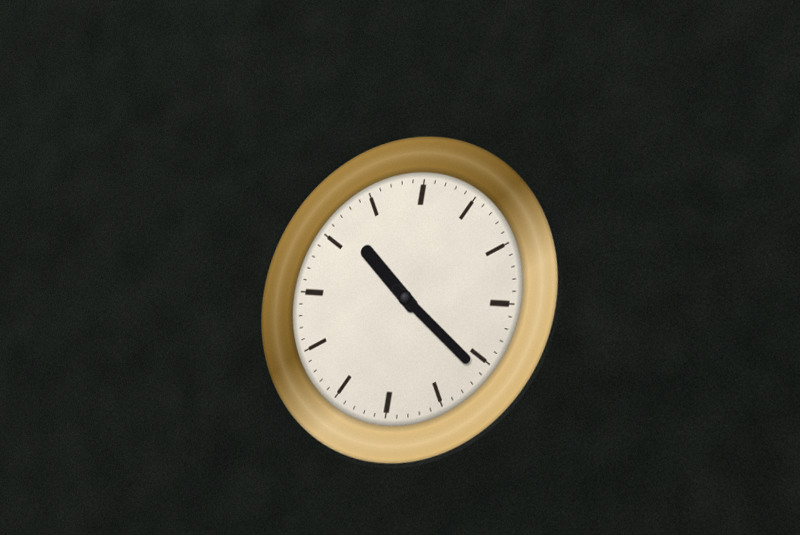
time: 10:21
